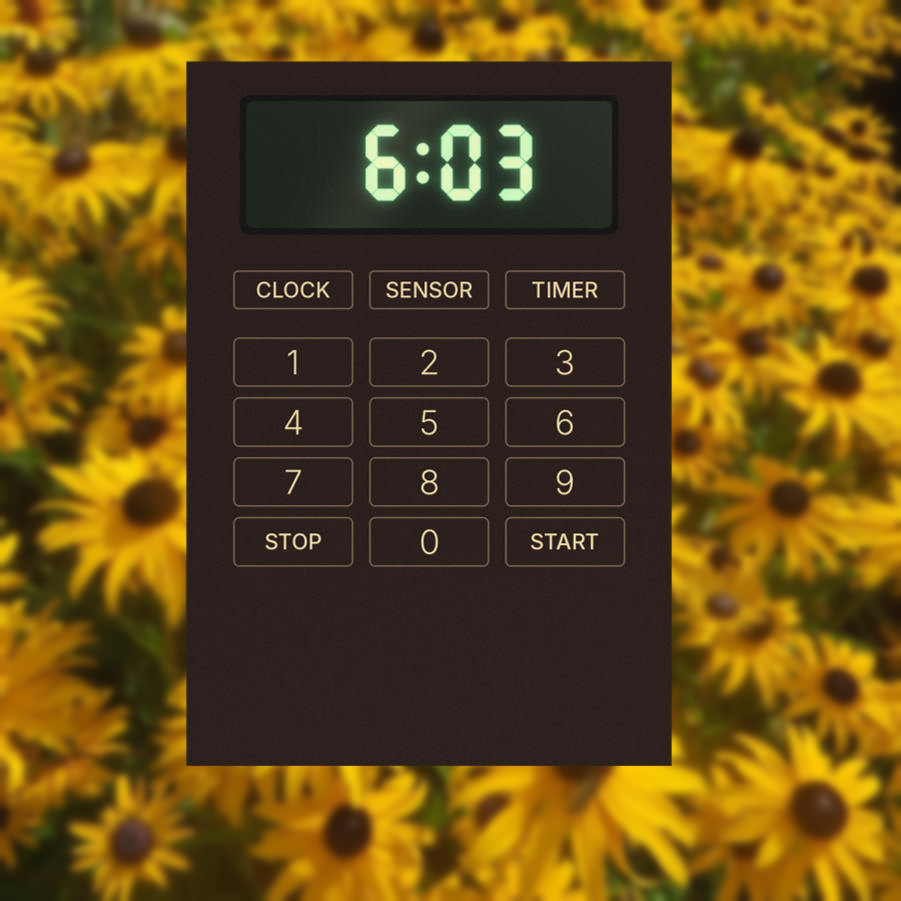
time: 6:03
